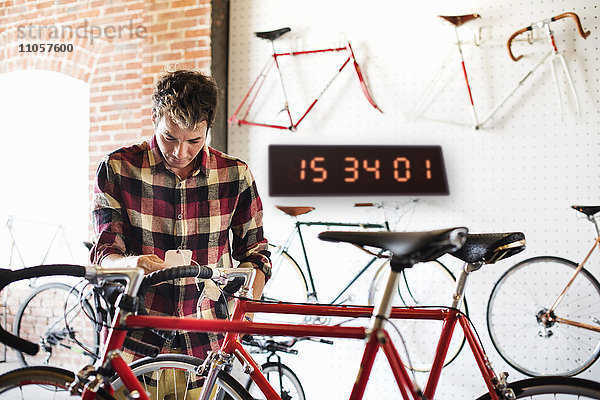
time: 15:34:01
